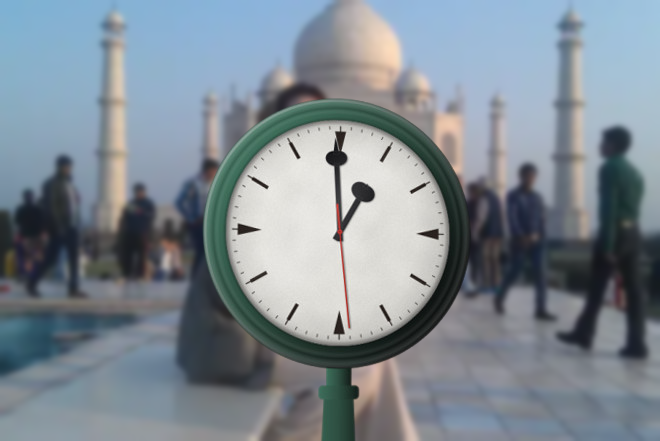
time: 12:59:29
